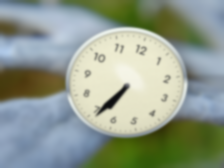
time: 6:34
